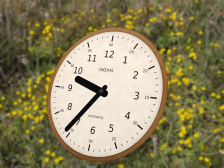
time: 9:36
